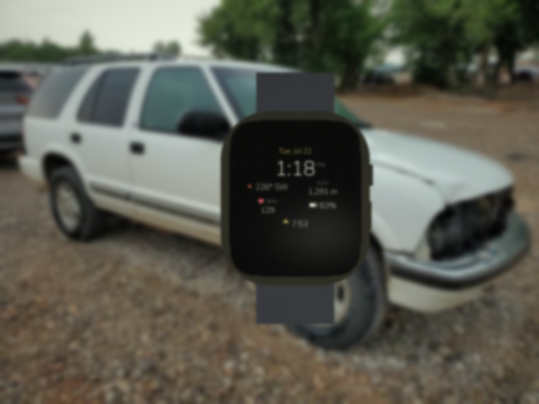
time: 1:18
